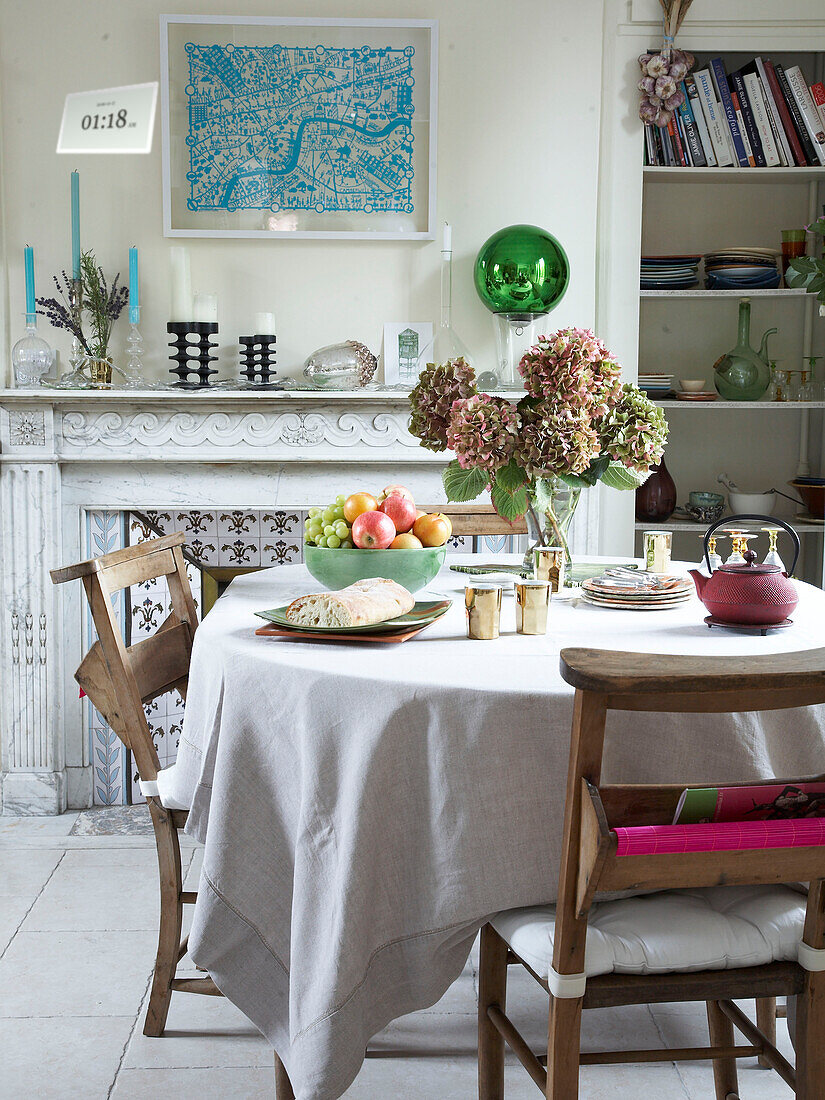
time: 1:18
